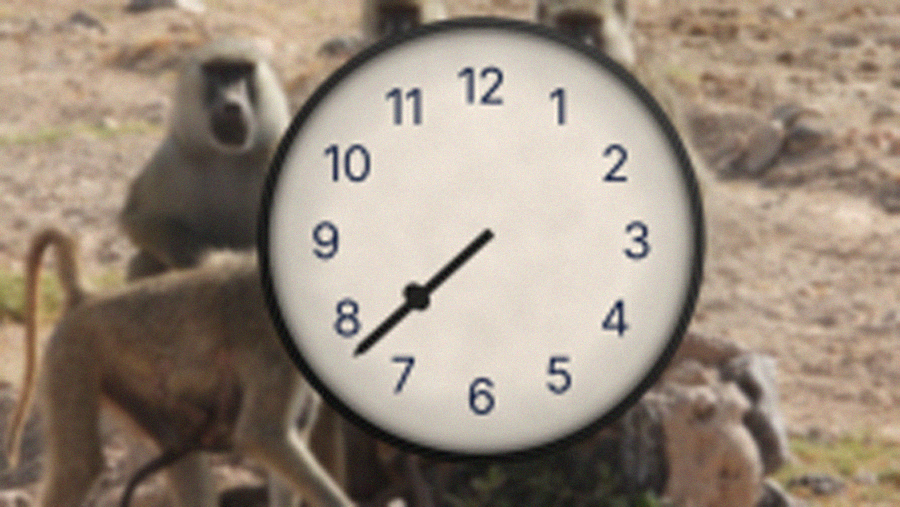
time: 7:38
